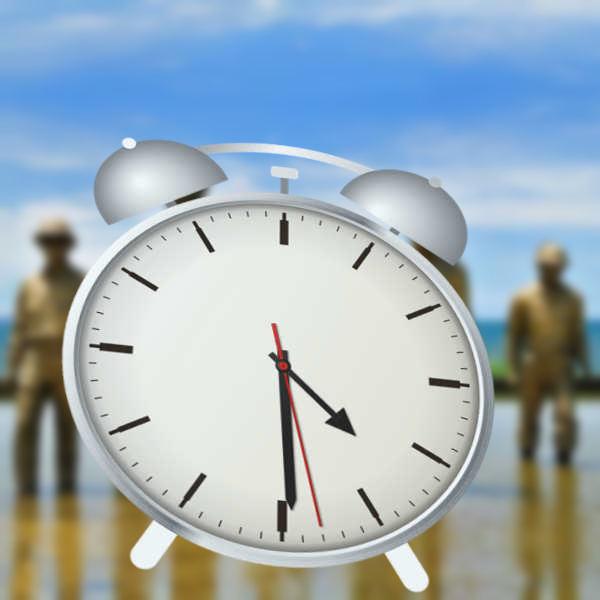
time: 4:29:28
